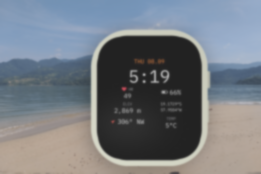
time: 5:19
